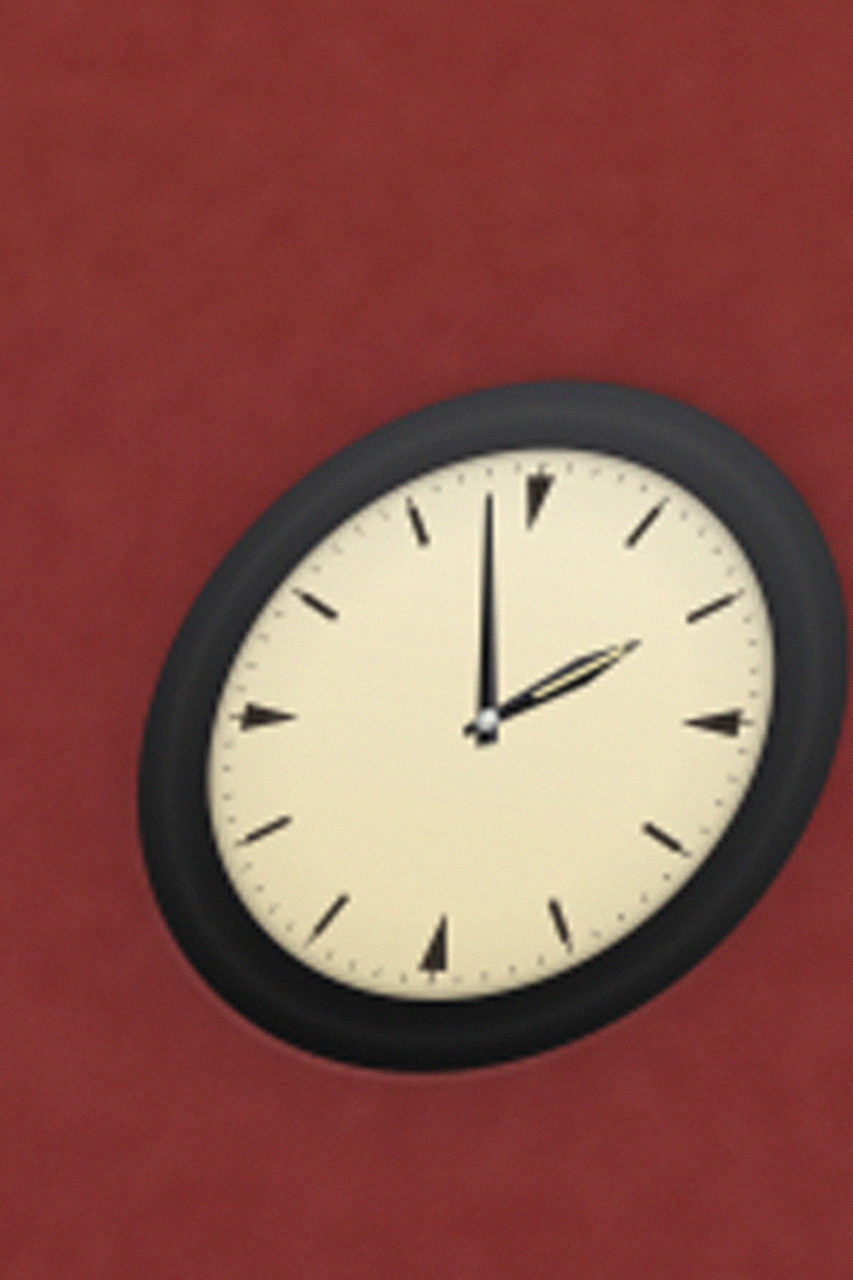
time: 1:58
